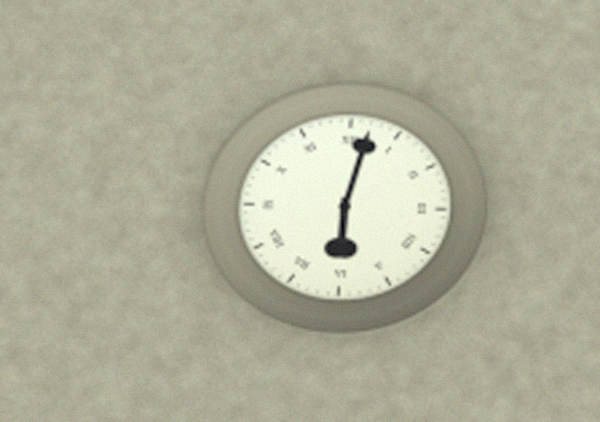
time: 6:02
